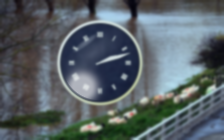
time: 2:12
